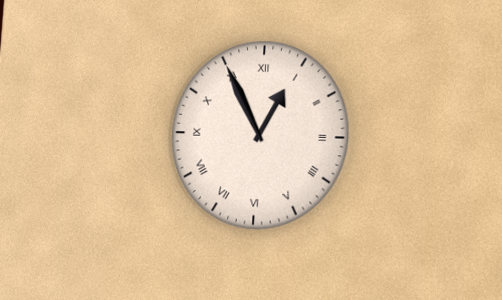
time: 12:55
